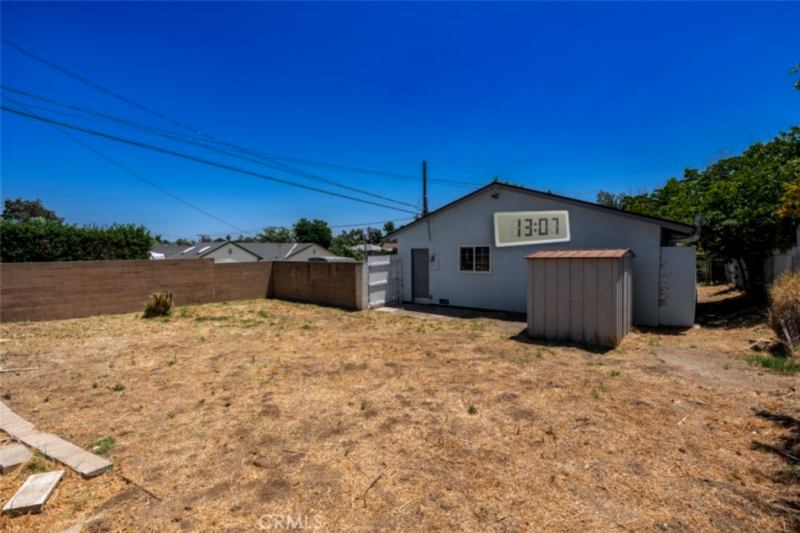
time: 13:07
